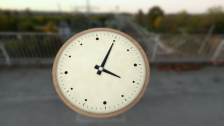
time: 4:05
